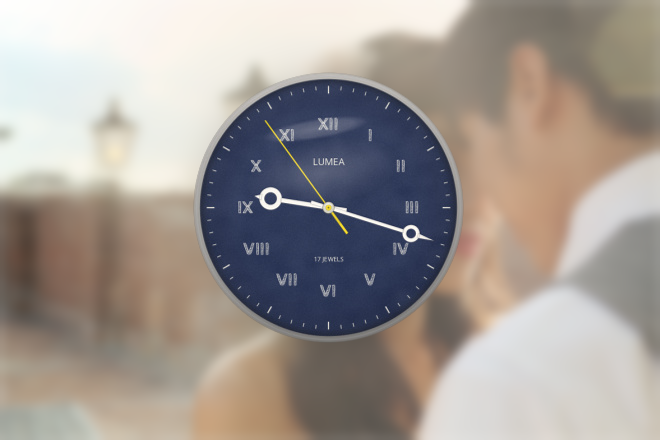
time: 9:17:54
